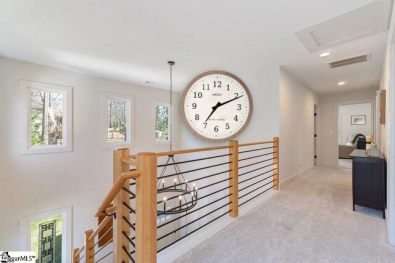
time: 7:11
